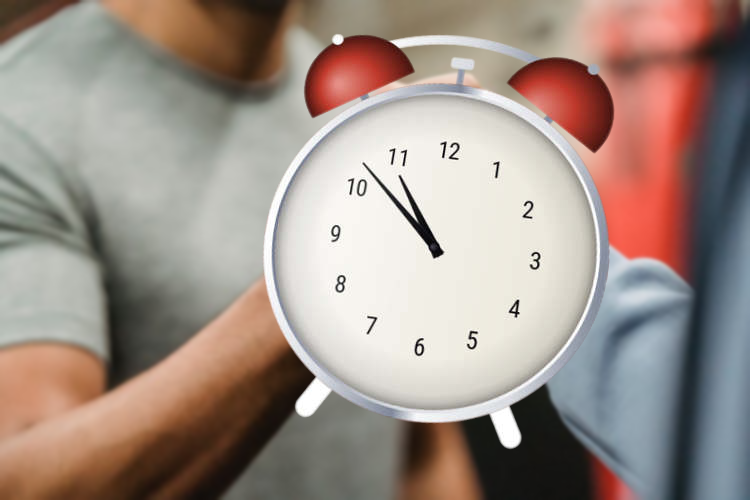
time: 10:52
